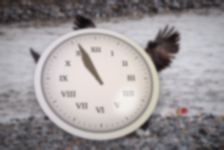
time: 10:56
